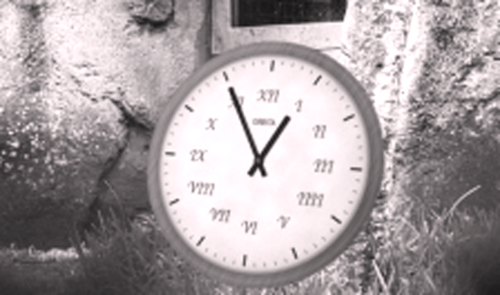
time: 12:55
